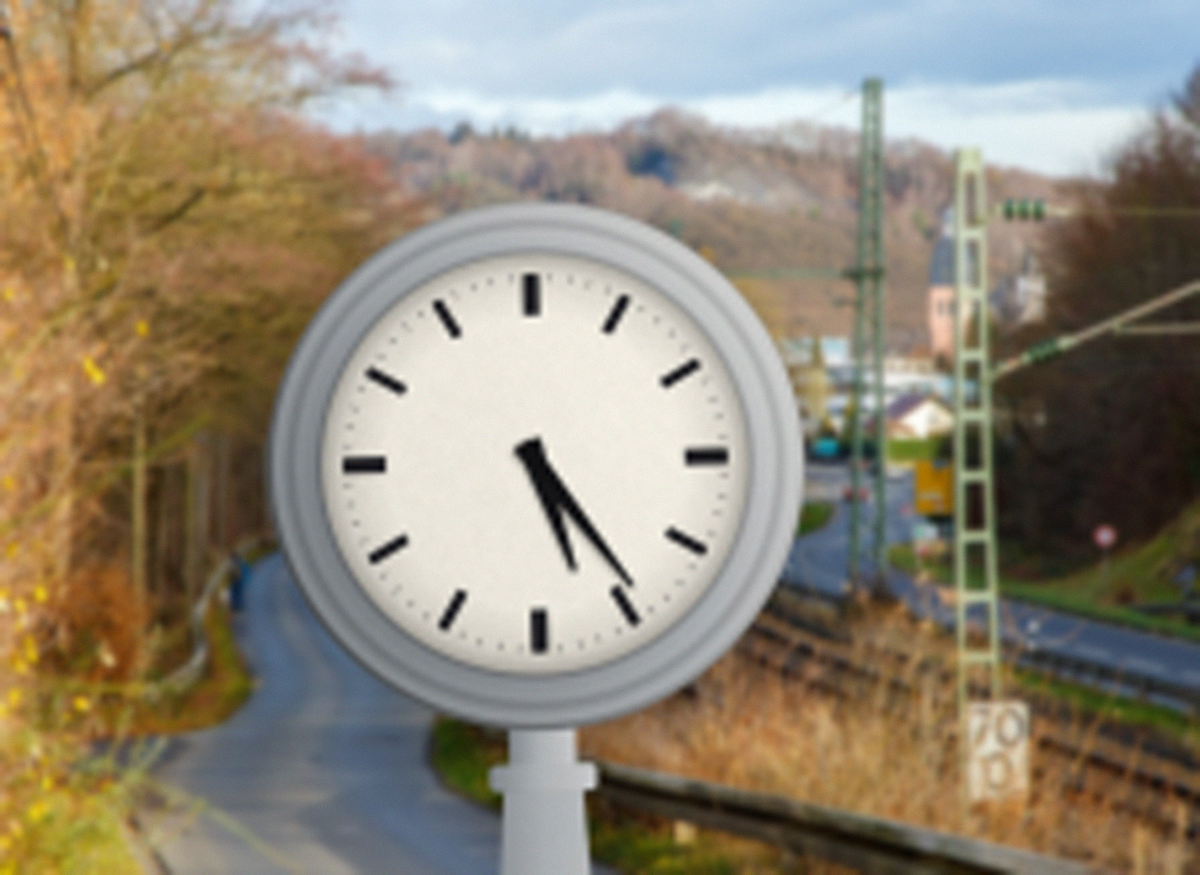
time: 5:24
